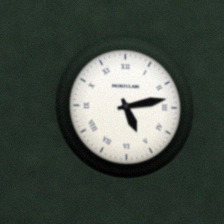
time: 5:13
